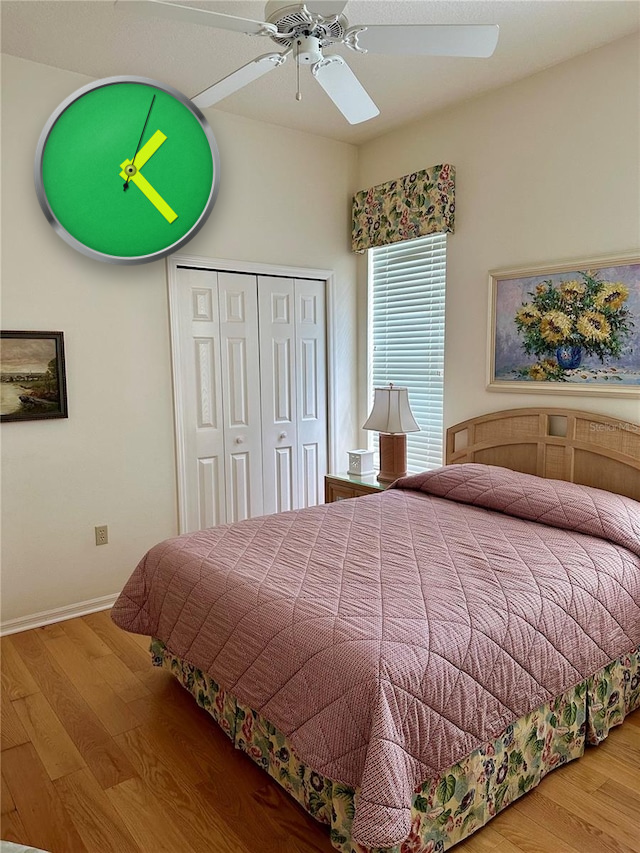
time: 1:23:03
